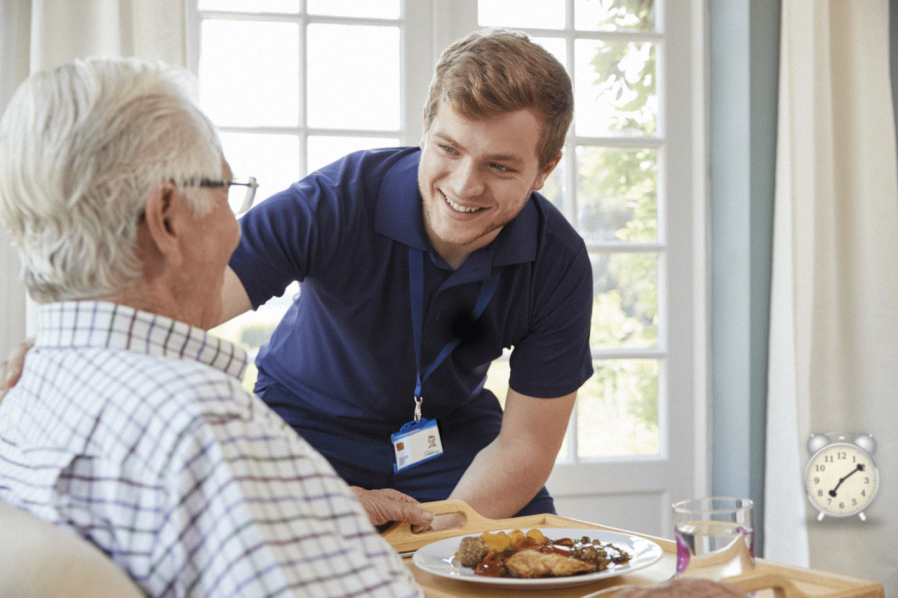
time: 7:09
